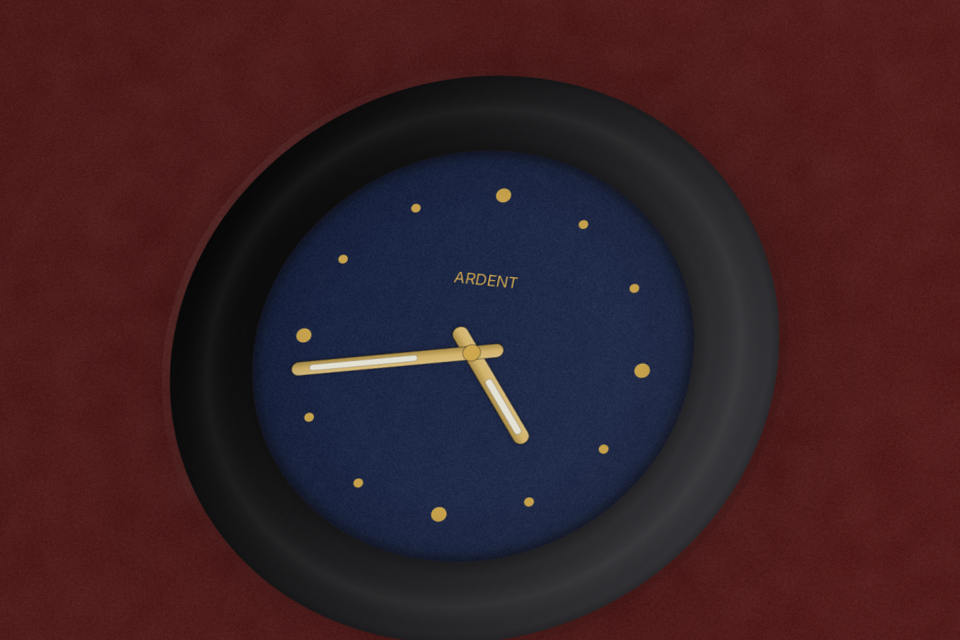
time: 4:43
